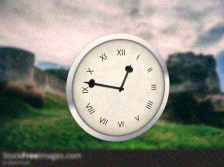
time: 12:47
